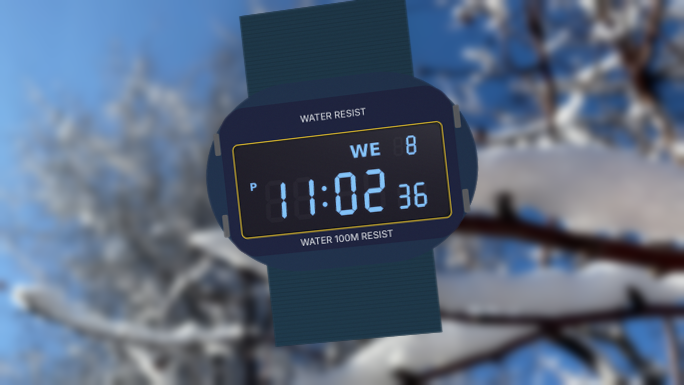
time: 11:02:36
